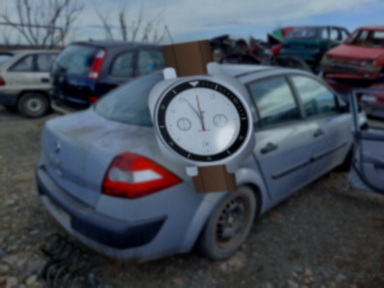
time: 11:56
